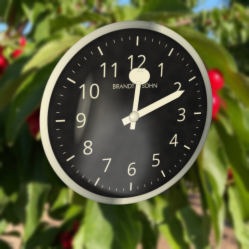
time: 12:11
